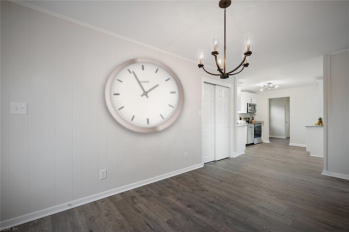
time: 1:56
